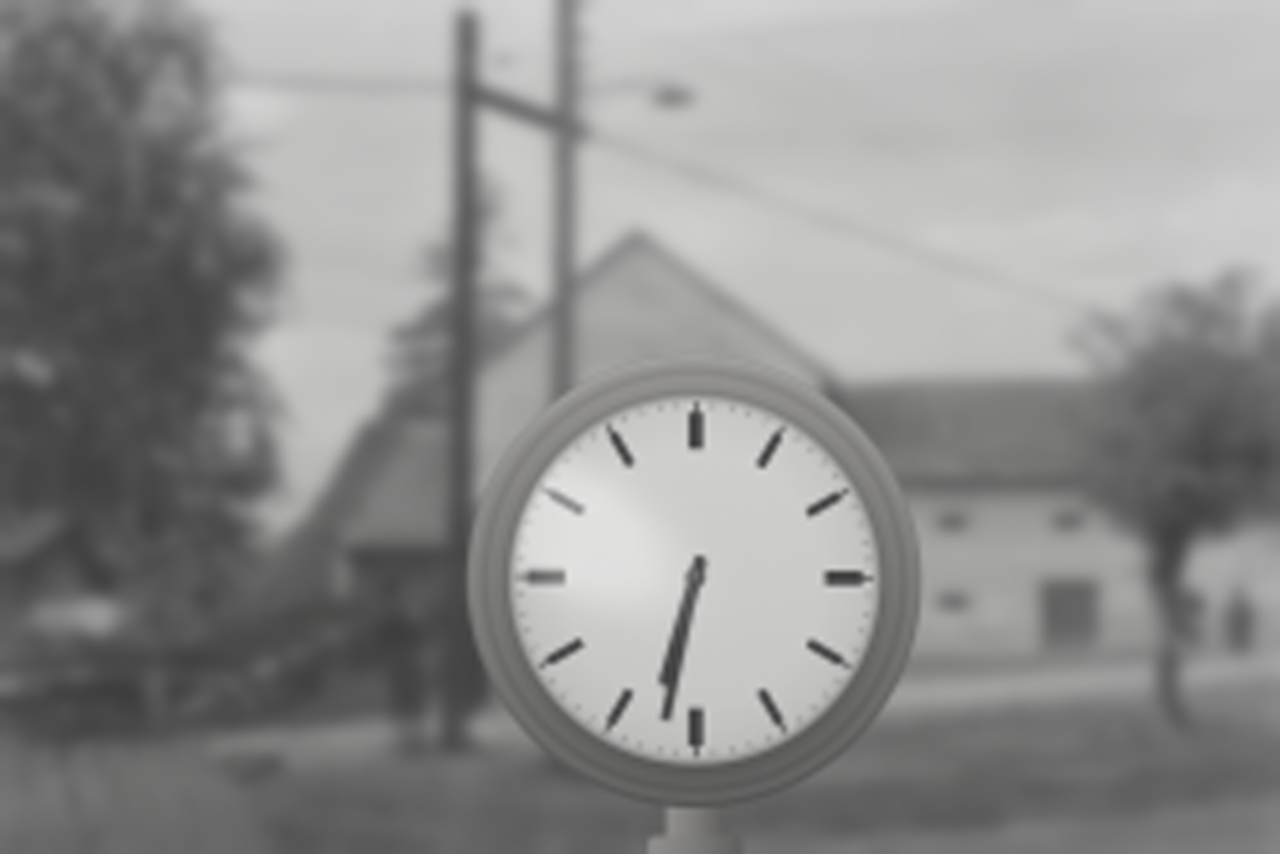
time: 6:32
